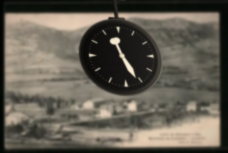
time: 11:26
